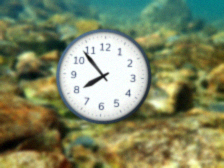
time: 7:53
